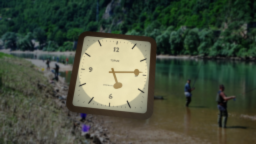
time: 5:14
